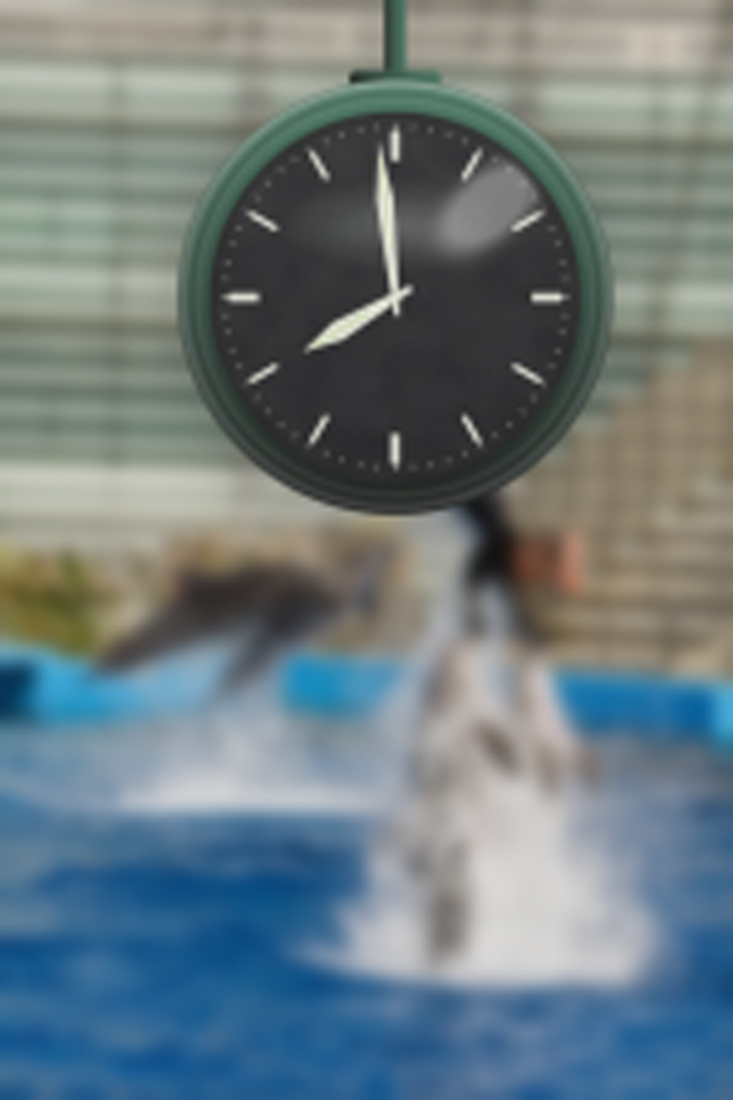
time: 7:59
